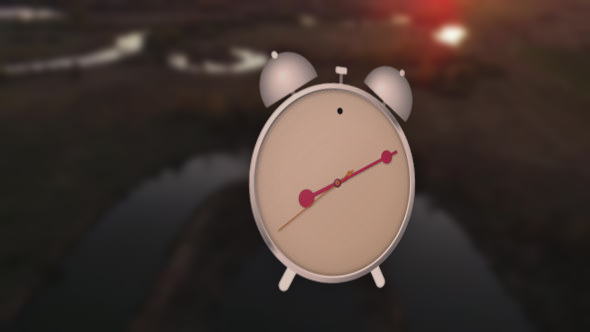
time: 8:10:39
